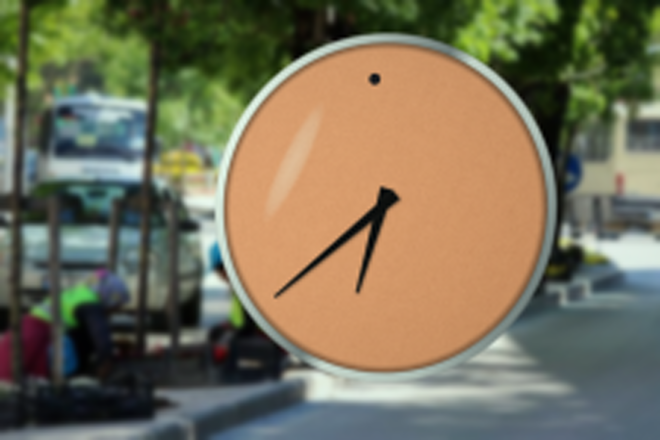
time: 6:39
